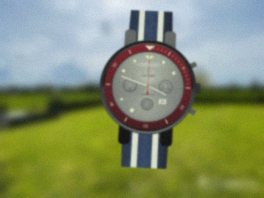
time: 3:48
